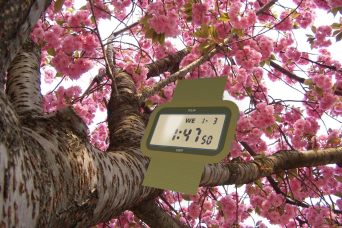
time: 1:47:50
